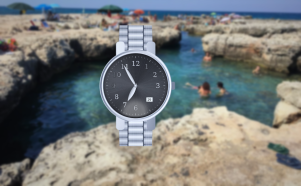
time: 6:55
